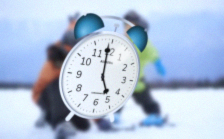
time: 4:59
